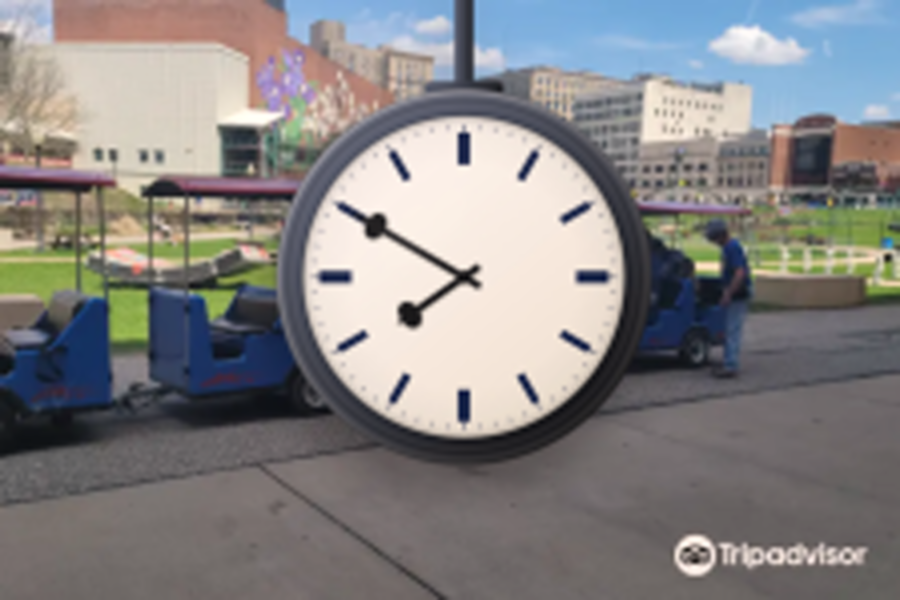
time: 7:50
